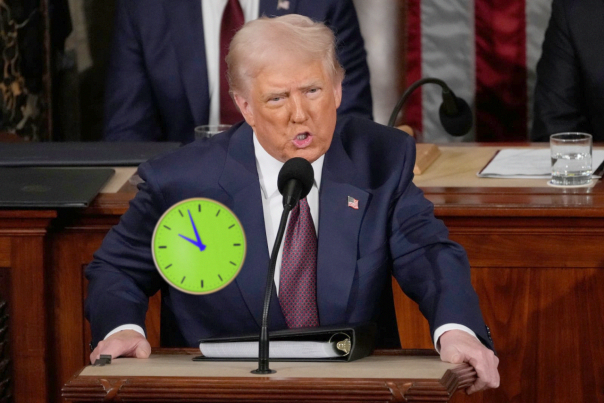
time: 9:57
